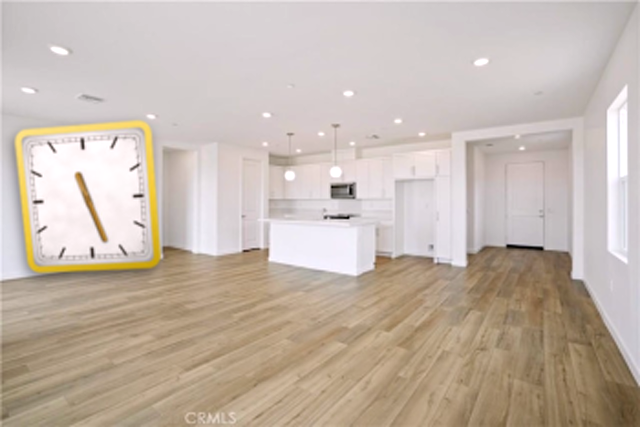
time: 11:27
